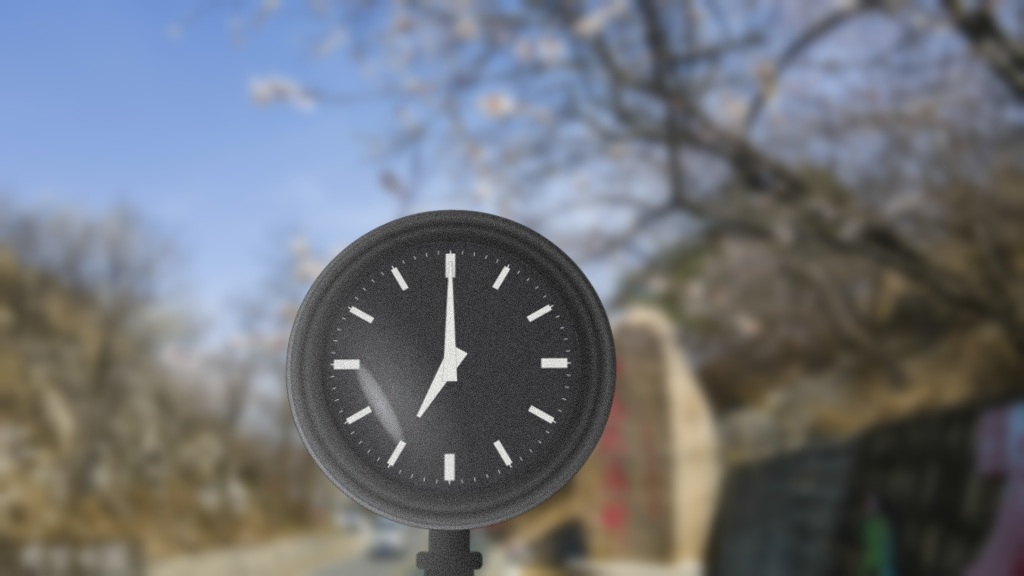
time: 7:00
